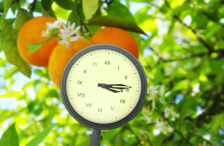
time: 3:14
